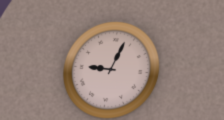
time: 9:03
